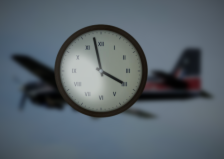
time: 3:58
